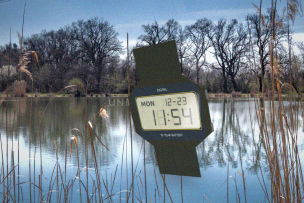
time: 11:54
